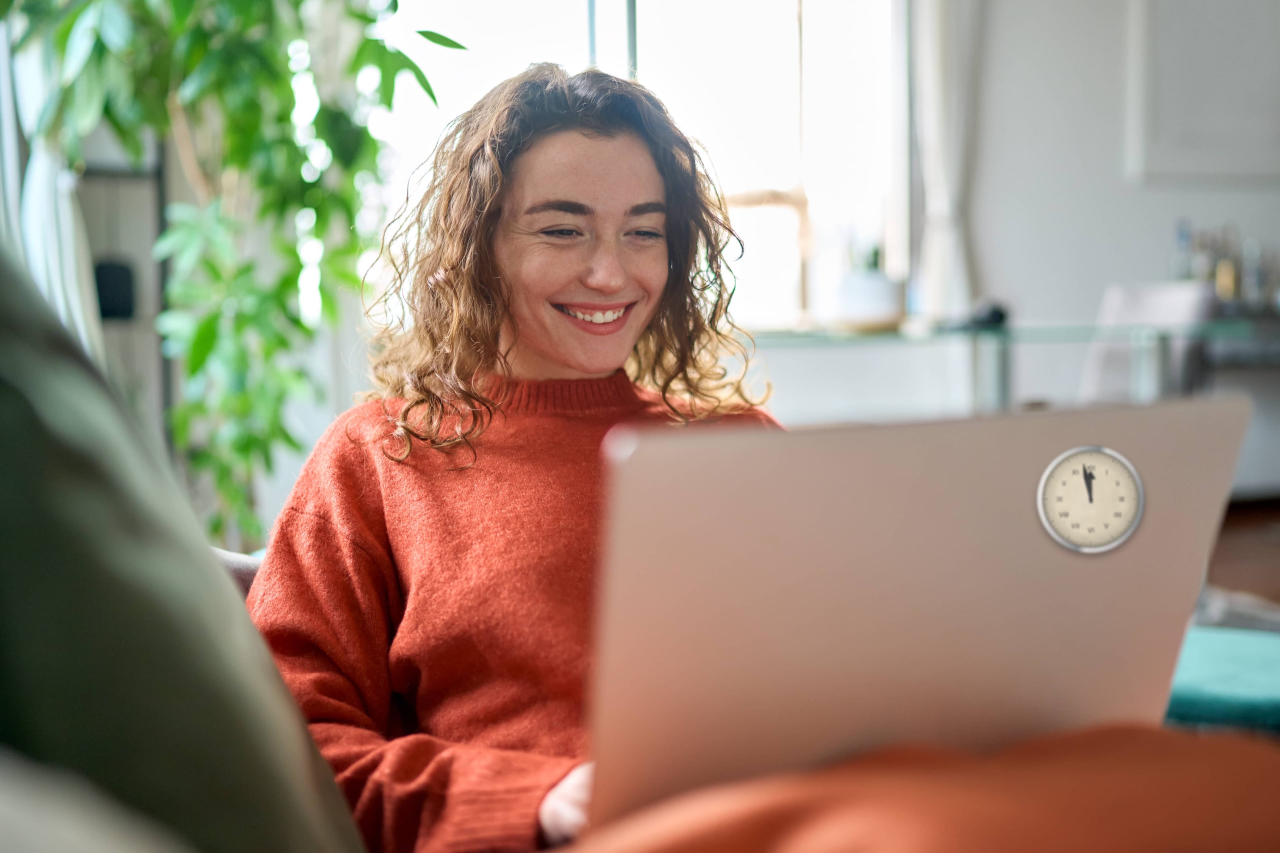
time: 11:58
